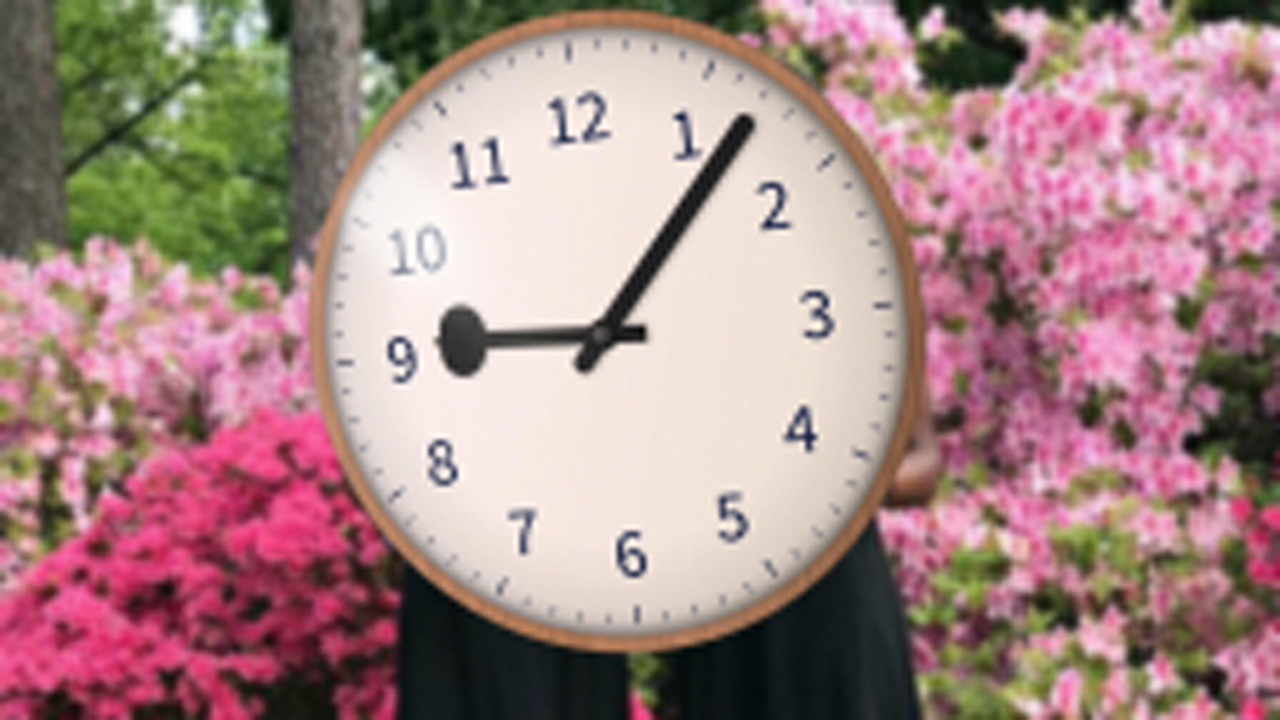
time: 9:07
